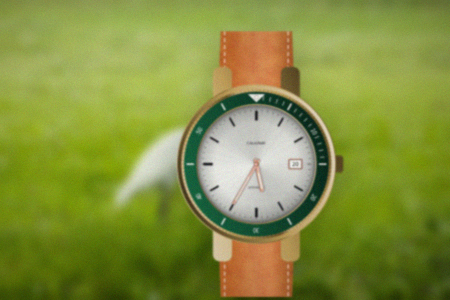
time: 5:35
